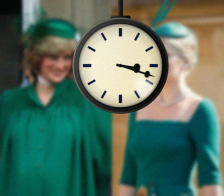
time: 3:18
